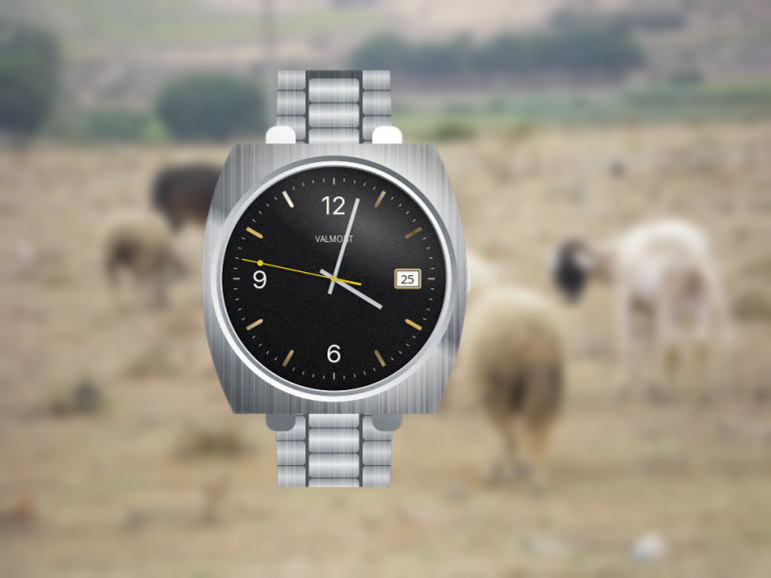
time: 4:02:47
